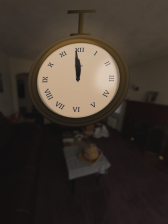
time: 11:59
